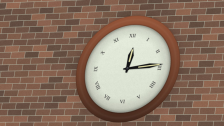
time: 12:14
